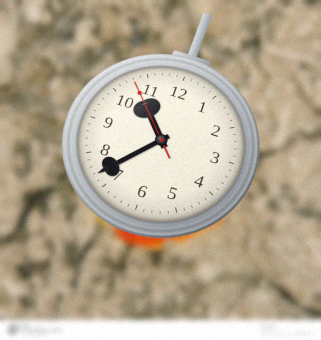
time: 10:36:53
